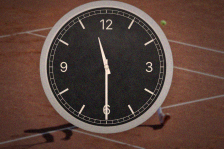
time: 11:30
